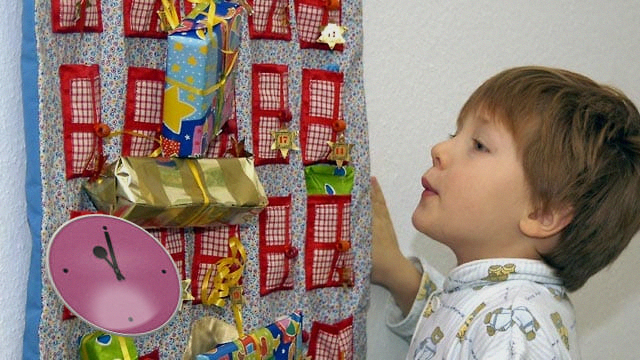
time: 11:00
